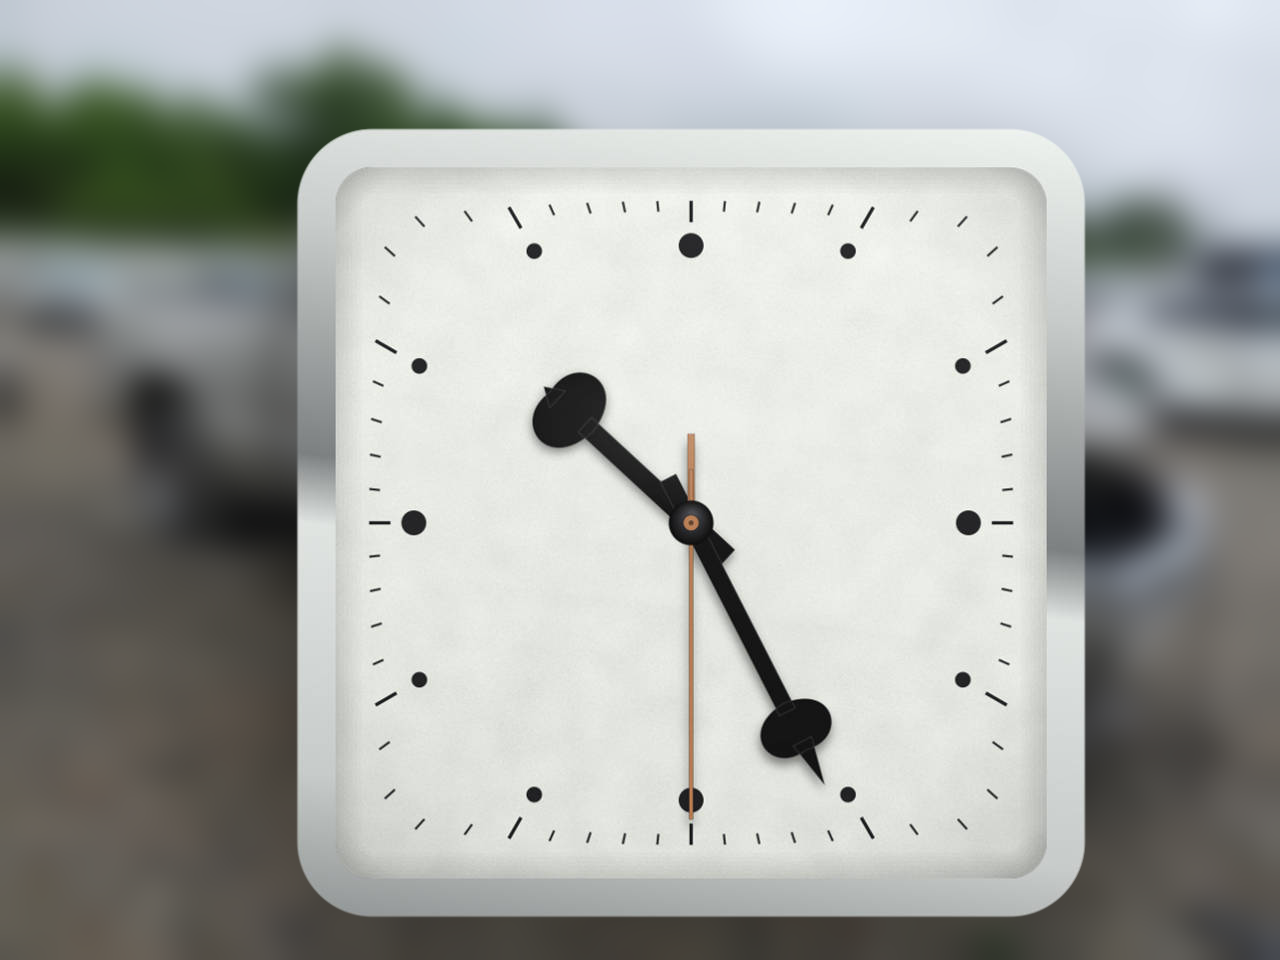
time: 10:25:30
